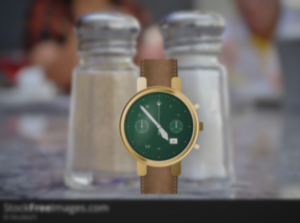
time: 4:53
